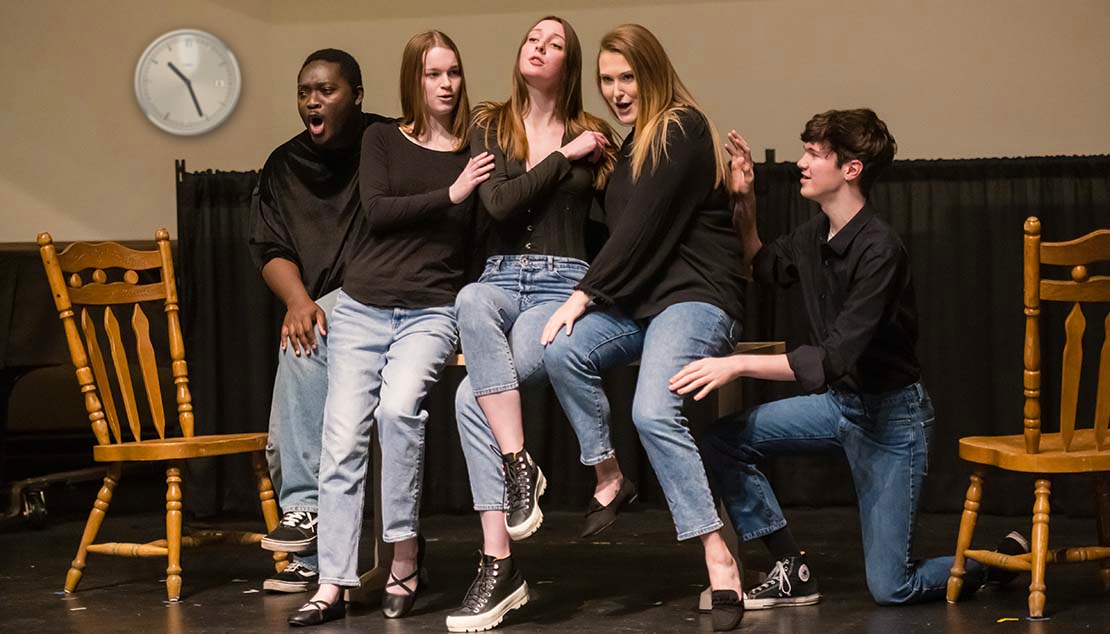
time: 10:26
